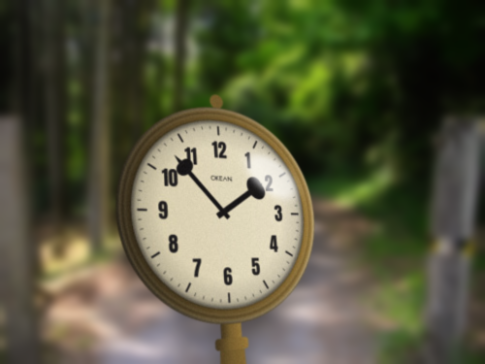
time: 1:53
